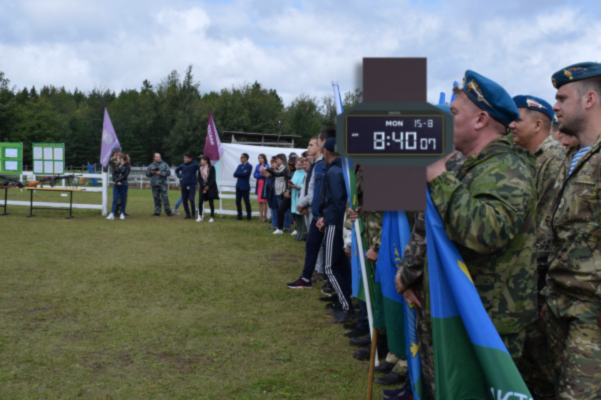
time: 8:40:07
